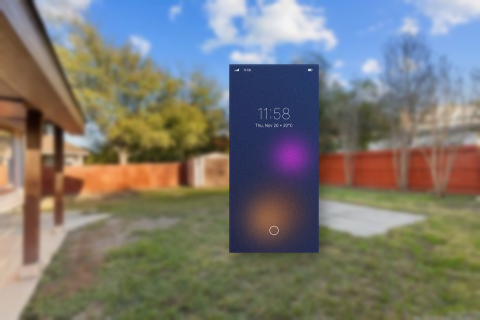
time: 11:58
